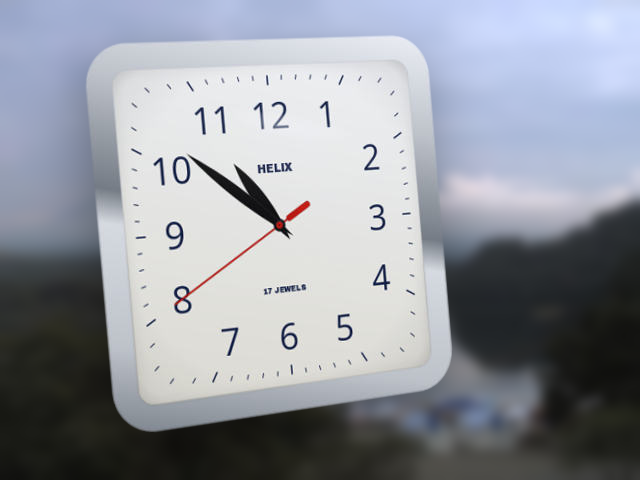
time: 10:51:40
